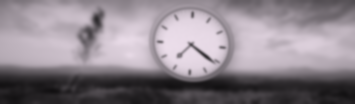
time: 7:21
